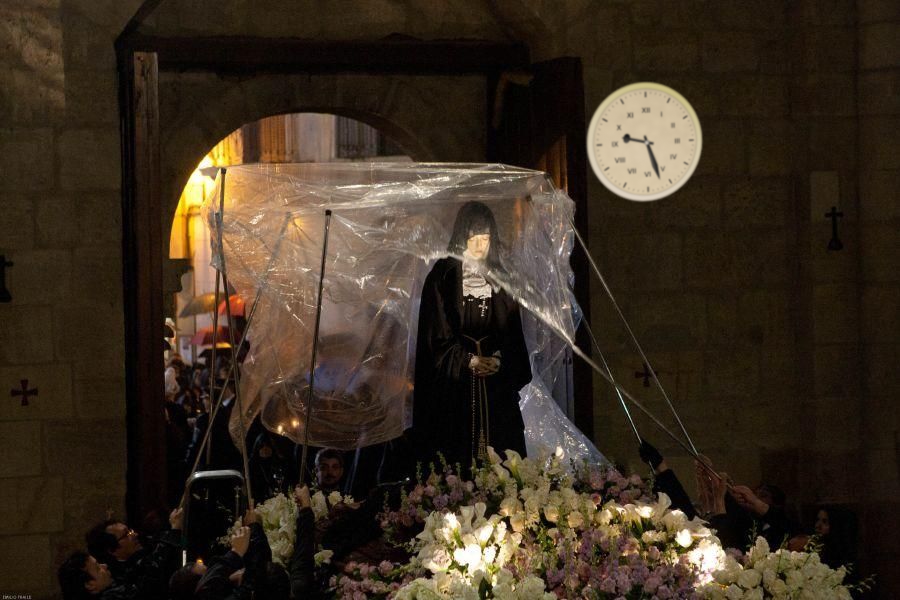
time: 9:27
